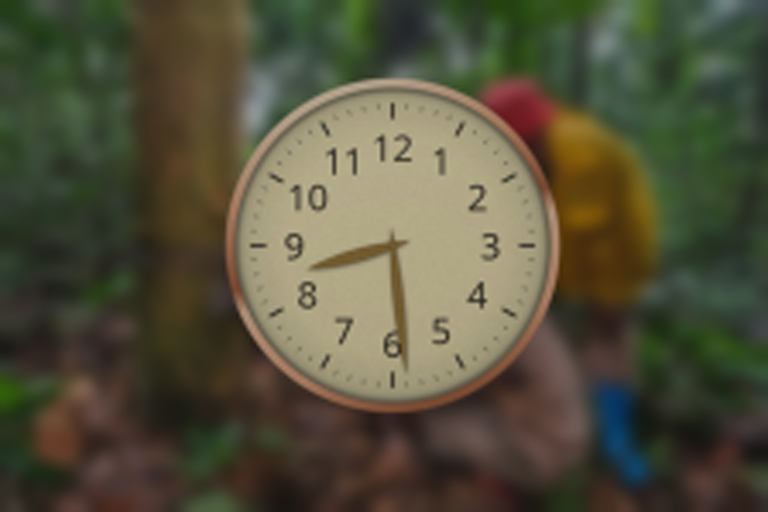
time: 8:29
